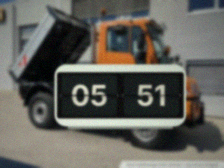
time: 5:51
